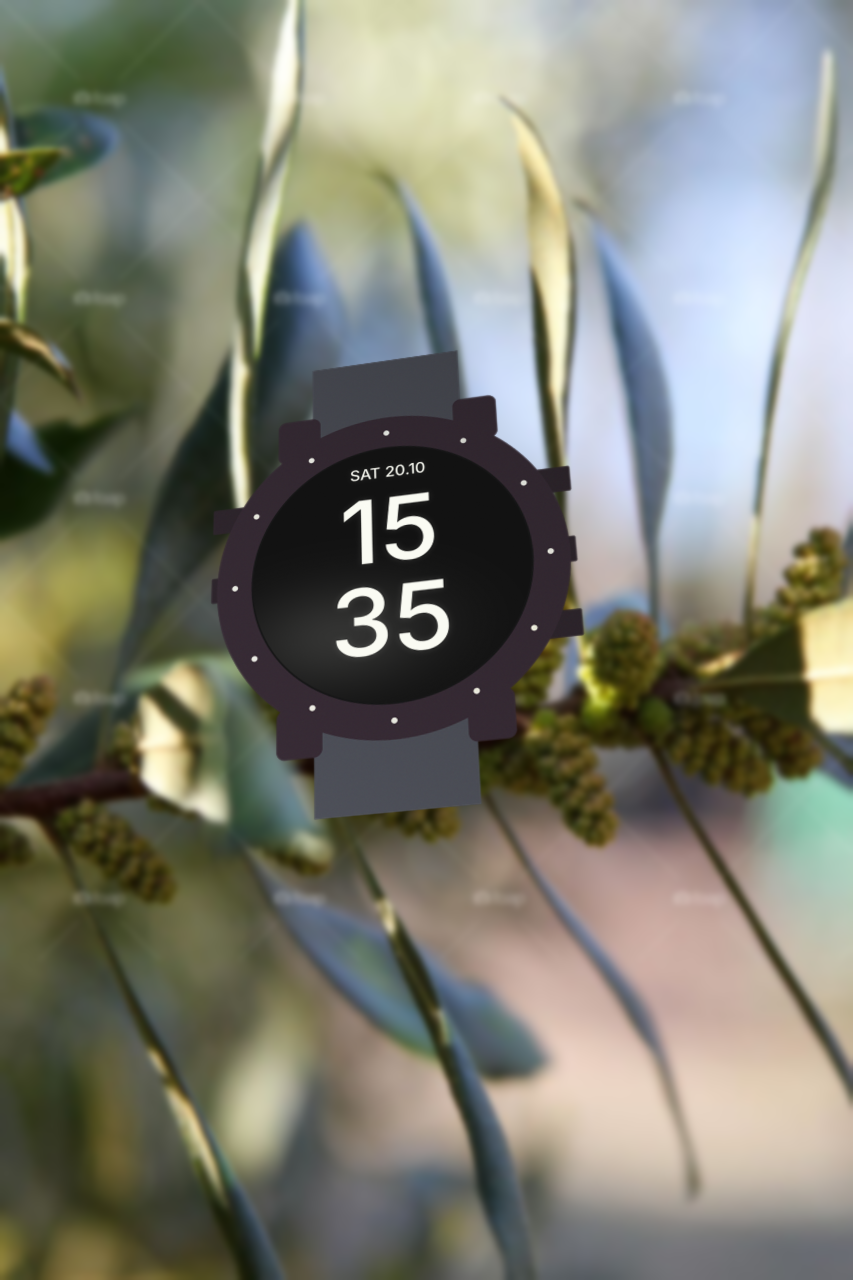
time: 15:35
